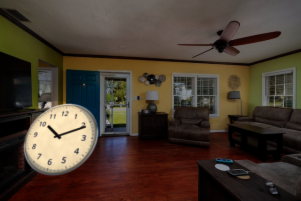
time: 10:11
